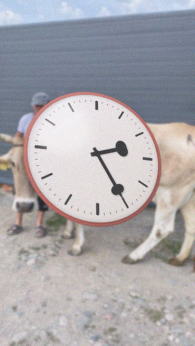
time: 2:25
